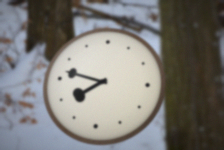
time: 7:47
